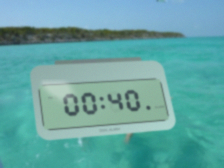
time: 0:40
